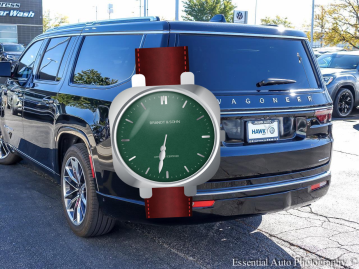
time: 6:32
